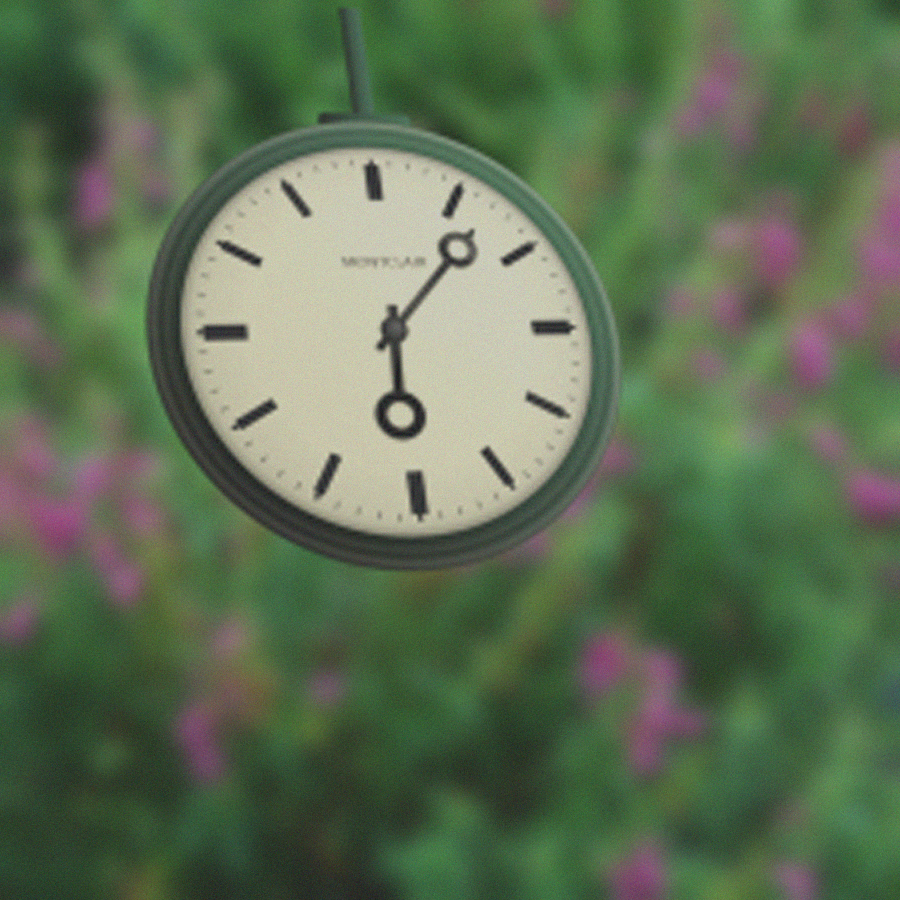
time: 6:07
